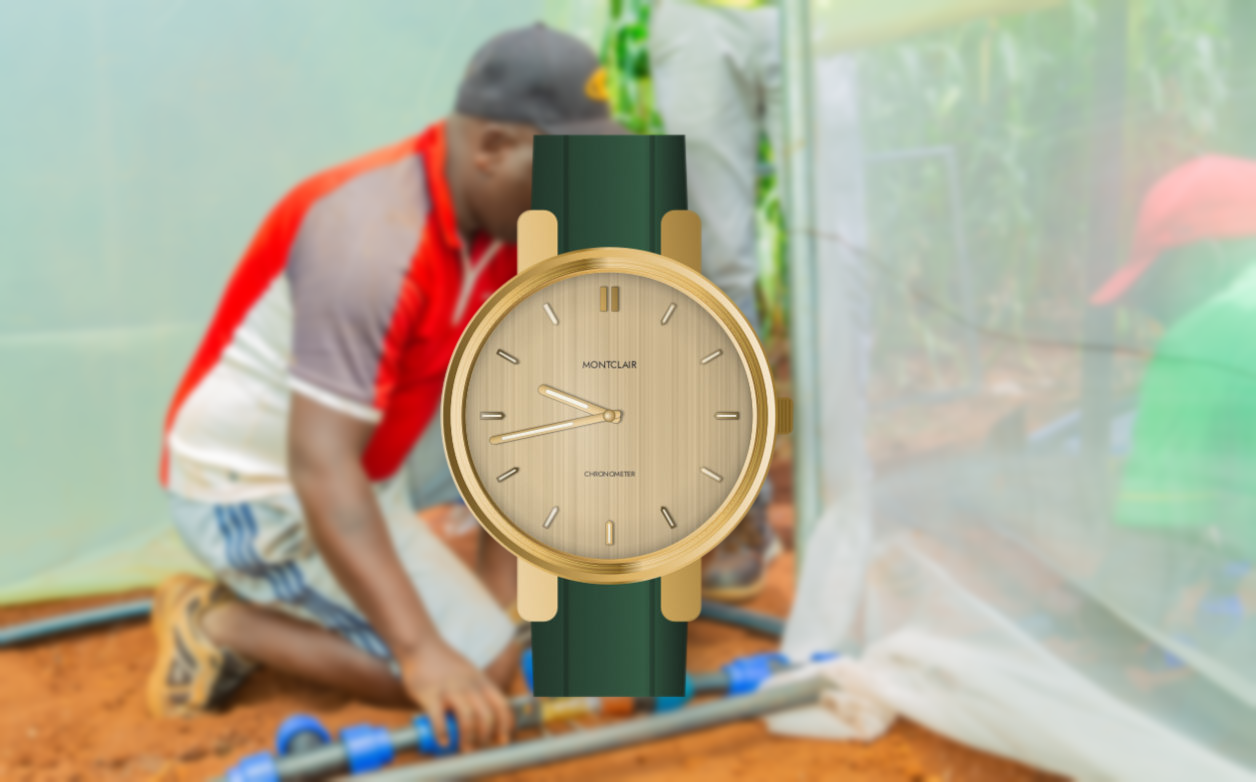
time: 9:43
